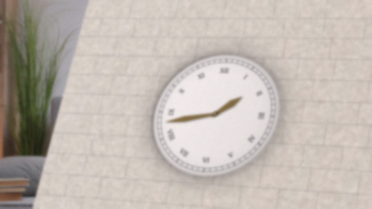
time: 1:43
